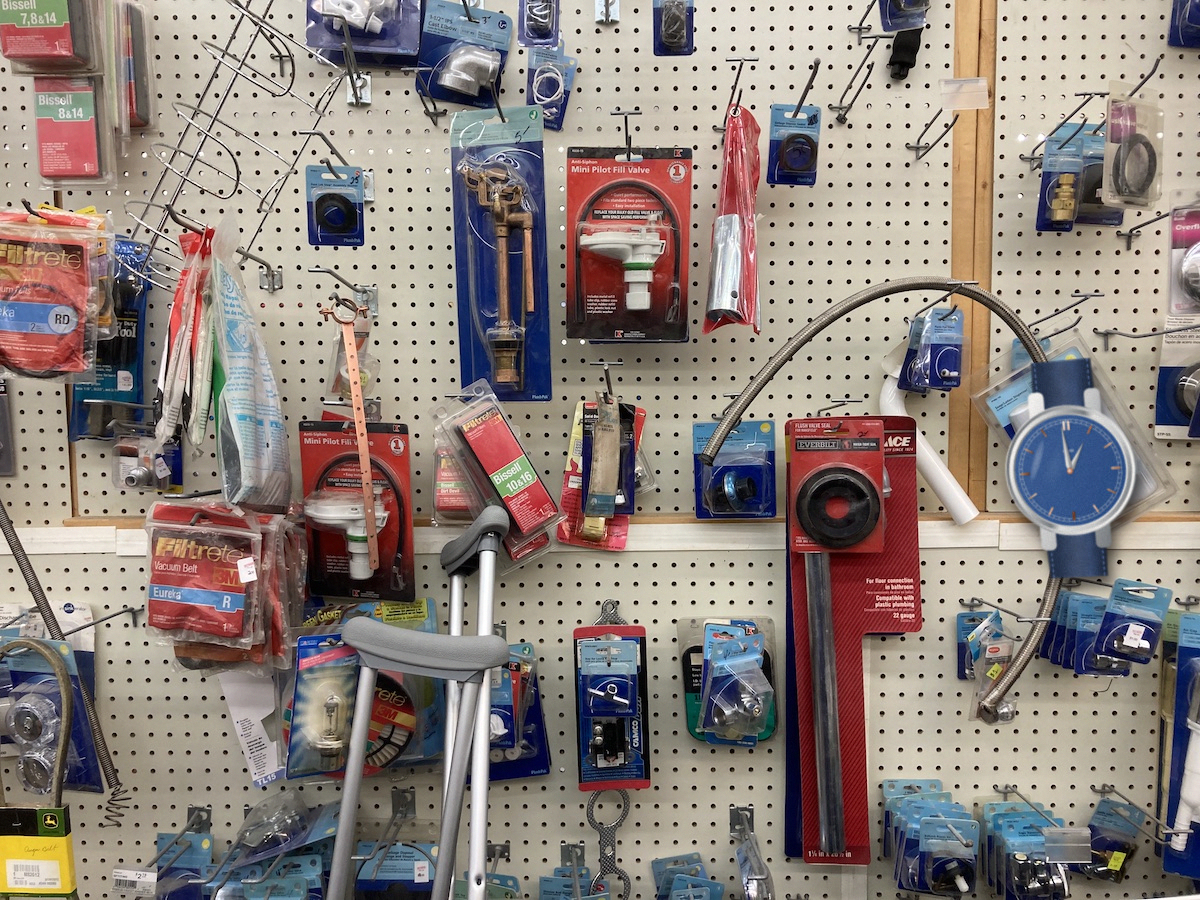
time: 12:59
